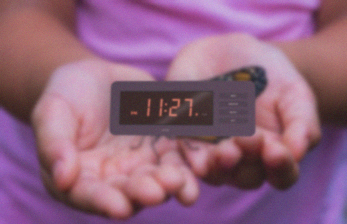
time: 11:27
